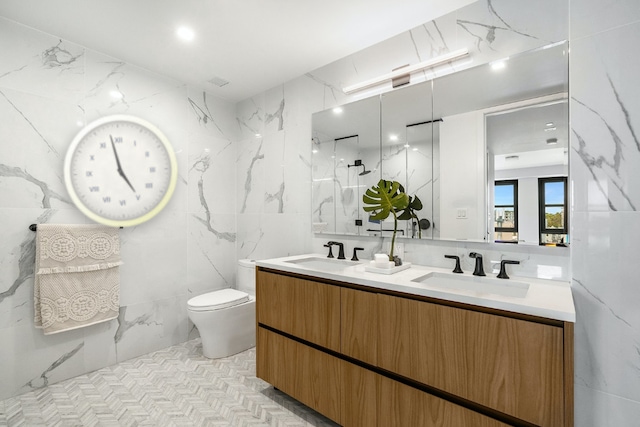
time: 4:58
